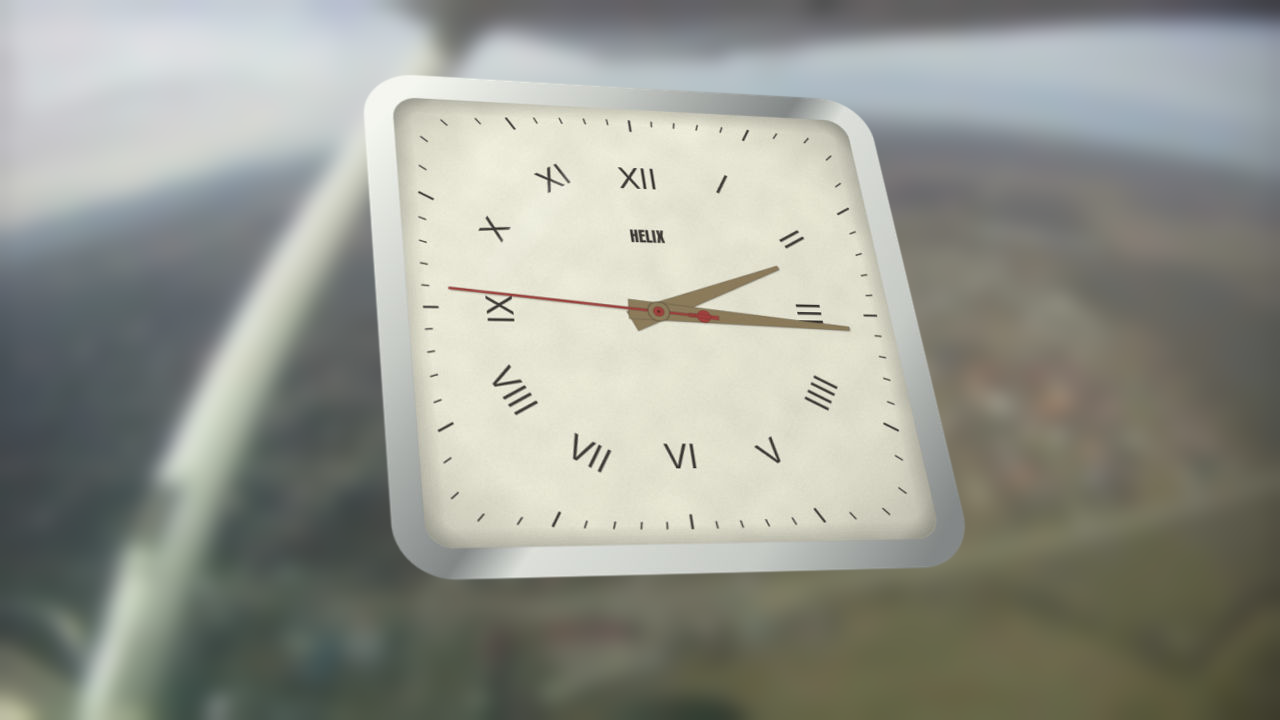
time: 2:15:46
